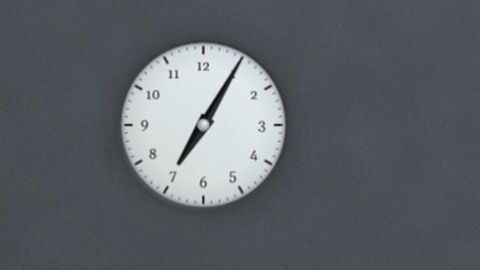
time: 7:05
